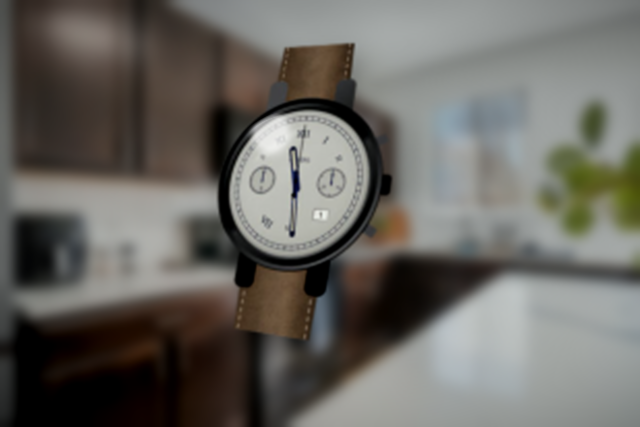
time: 11:29
